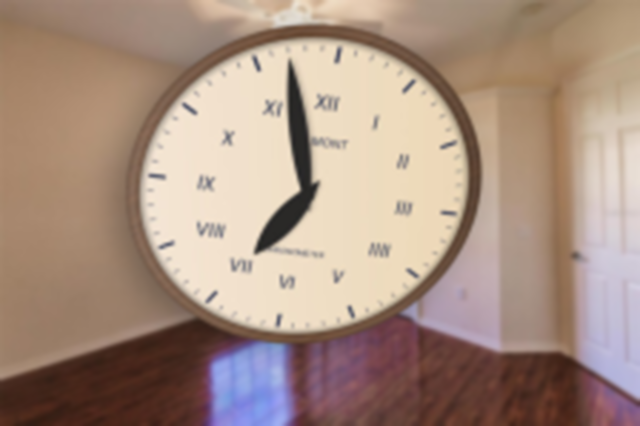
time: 6:57
